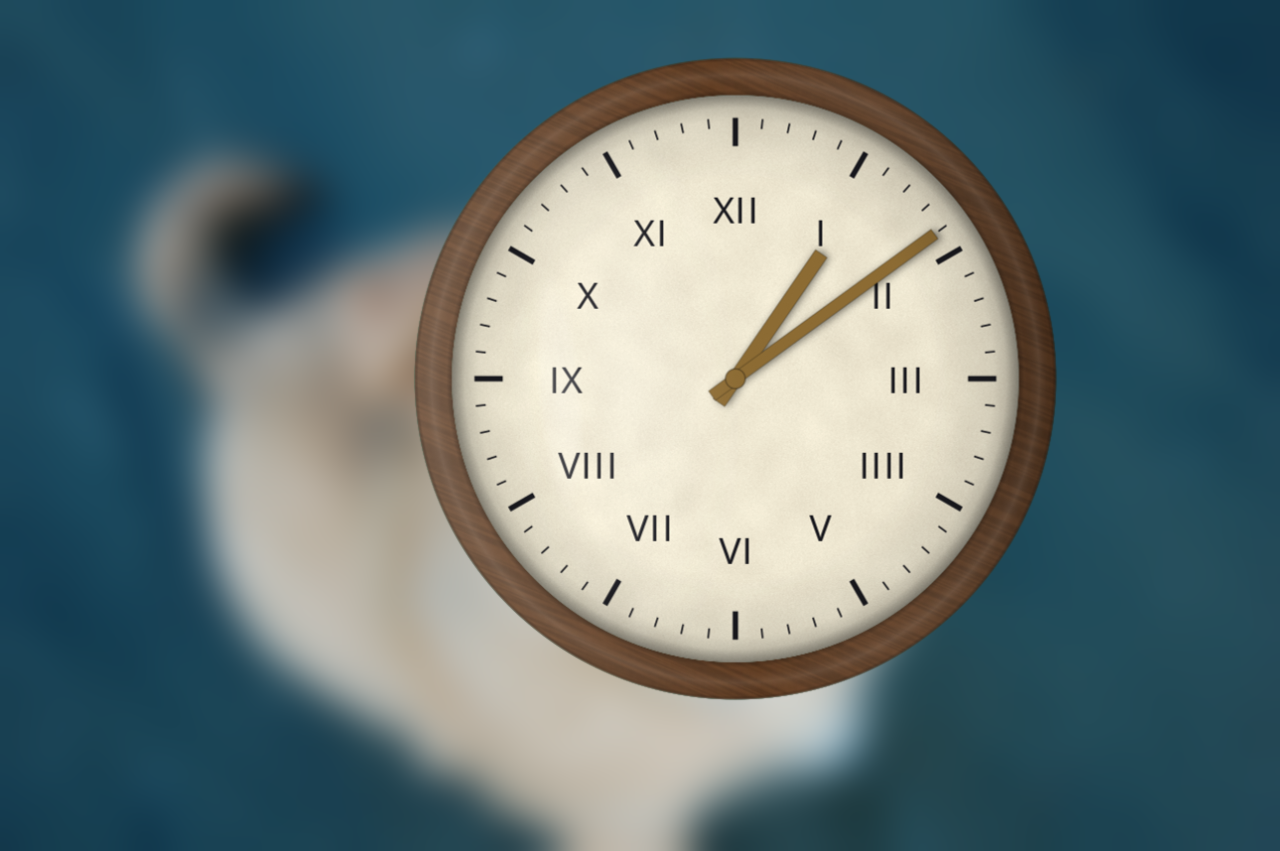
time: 1:09
